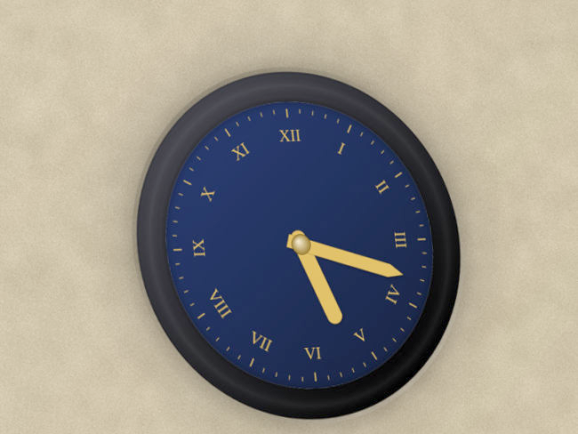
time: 5:18
